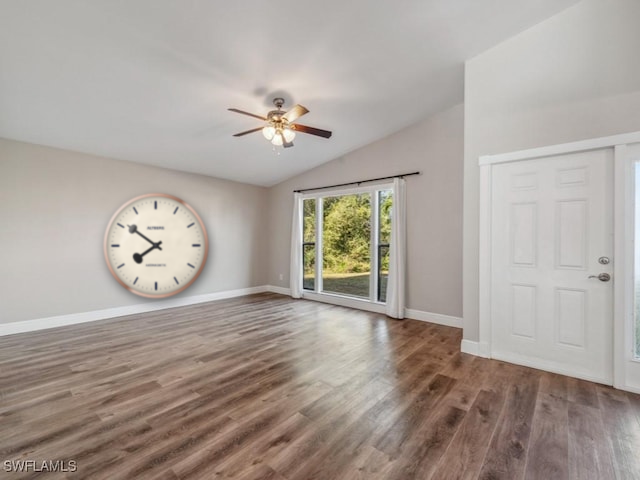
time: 7:51
